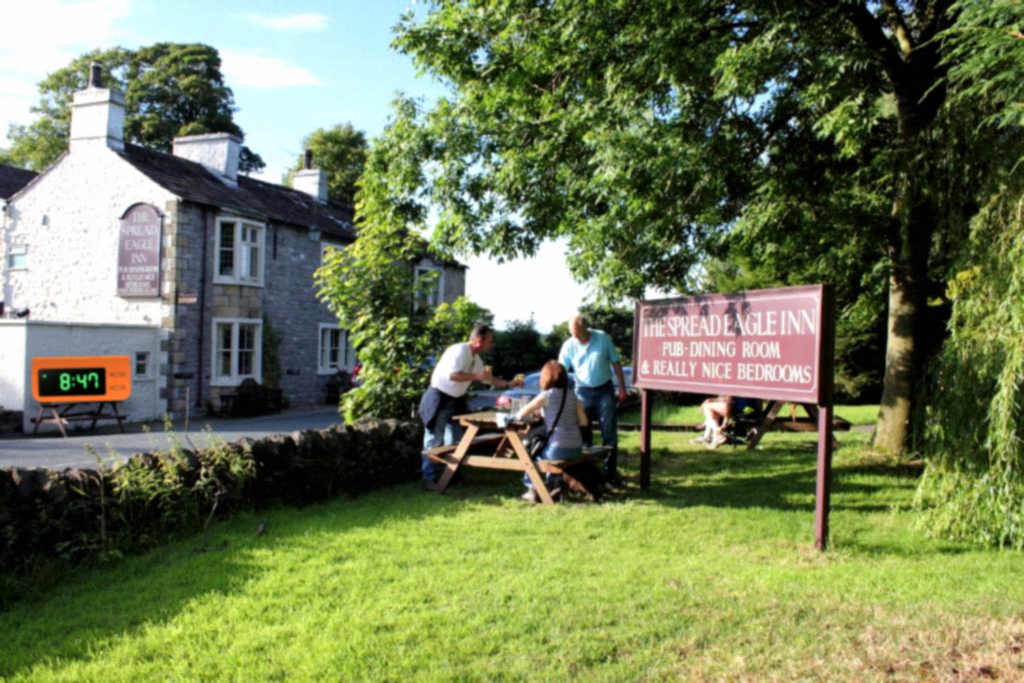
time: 8:47
